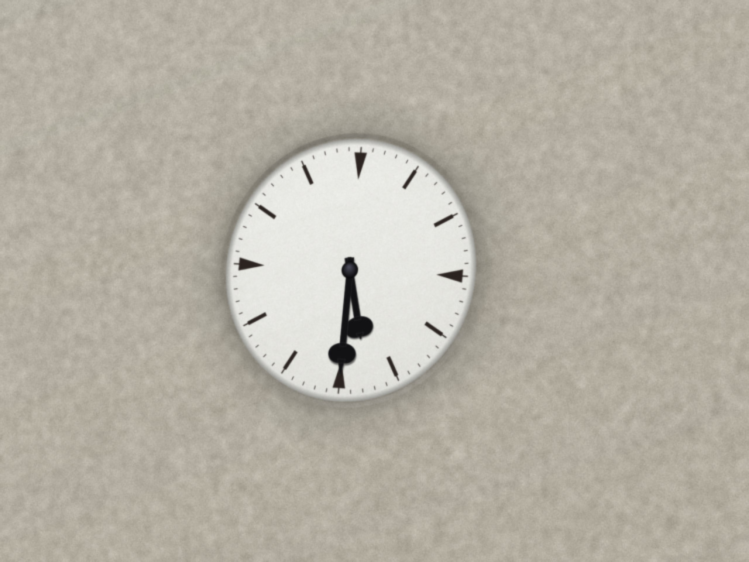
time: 5:30
